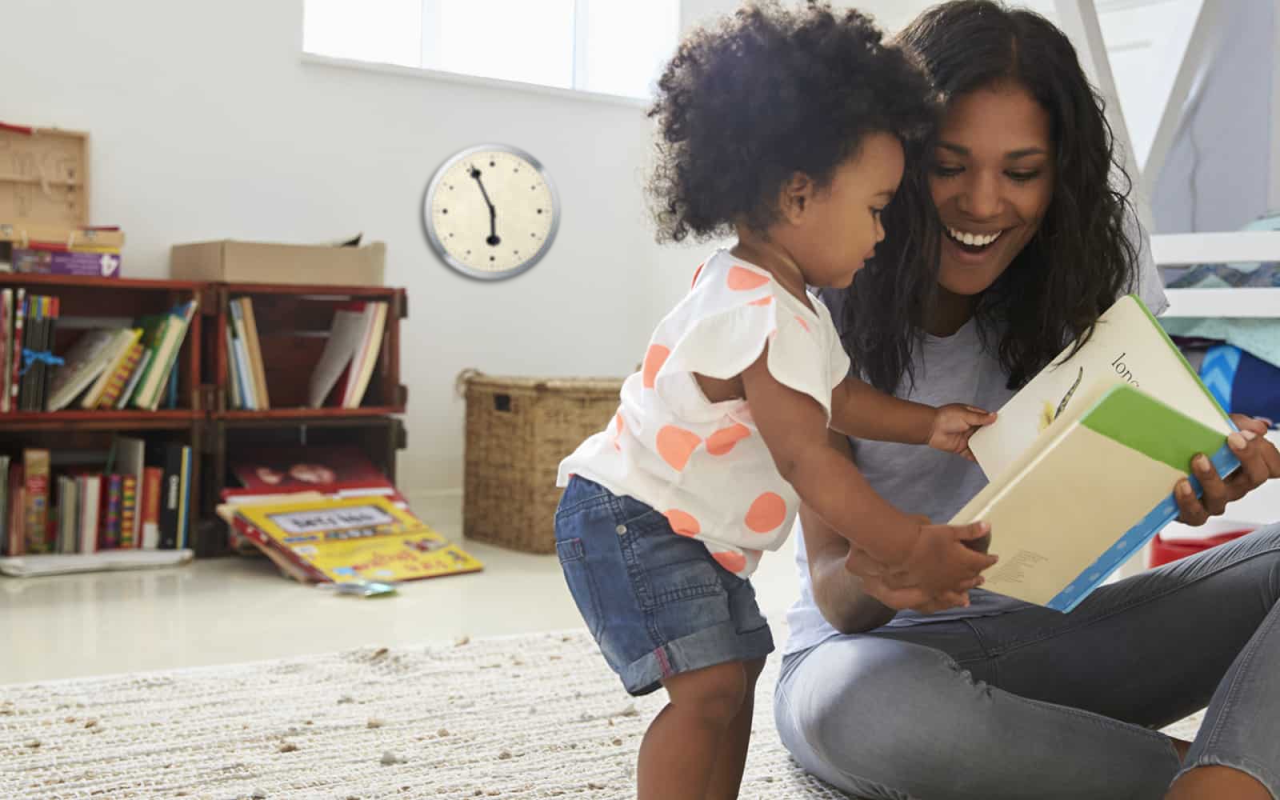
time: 5:56
